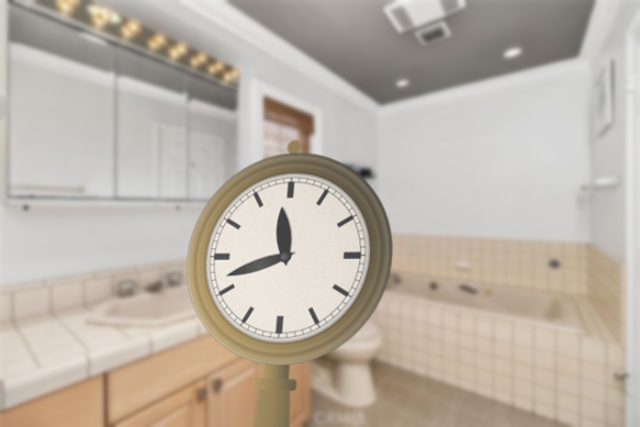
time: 11:42
